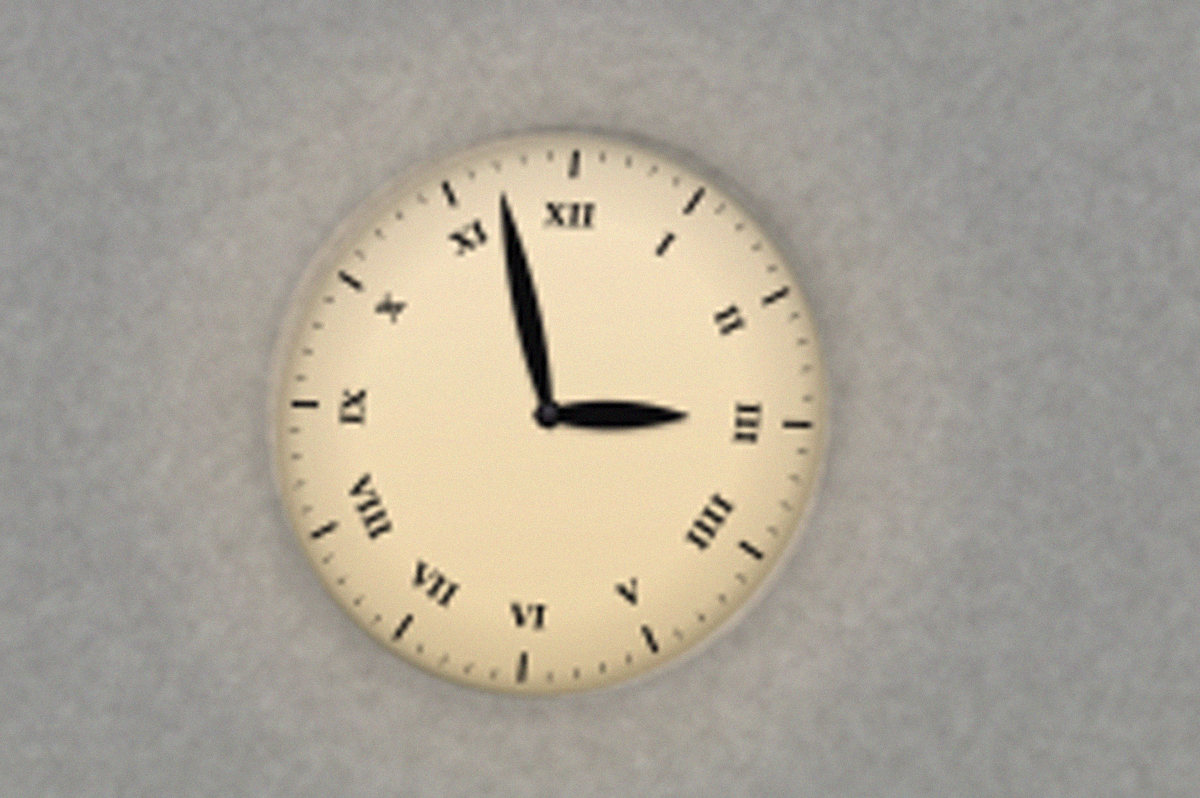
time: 2:57
